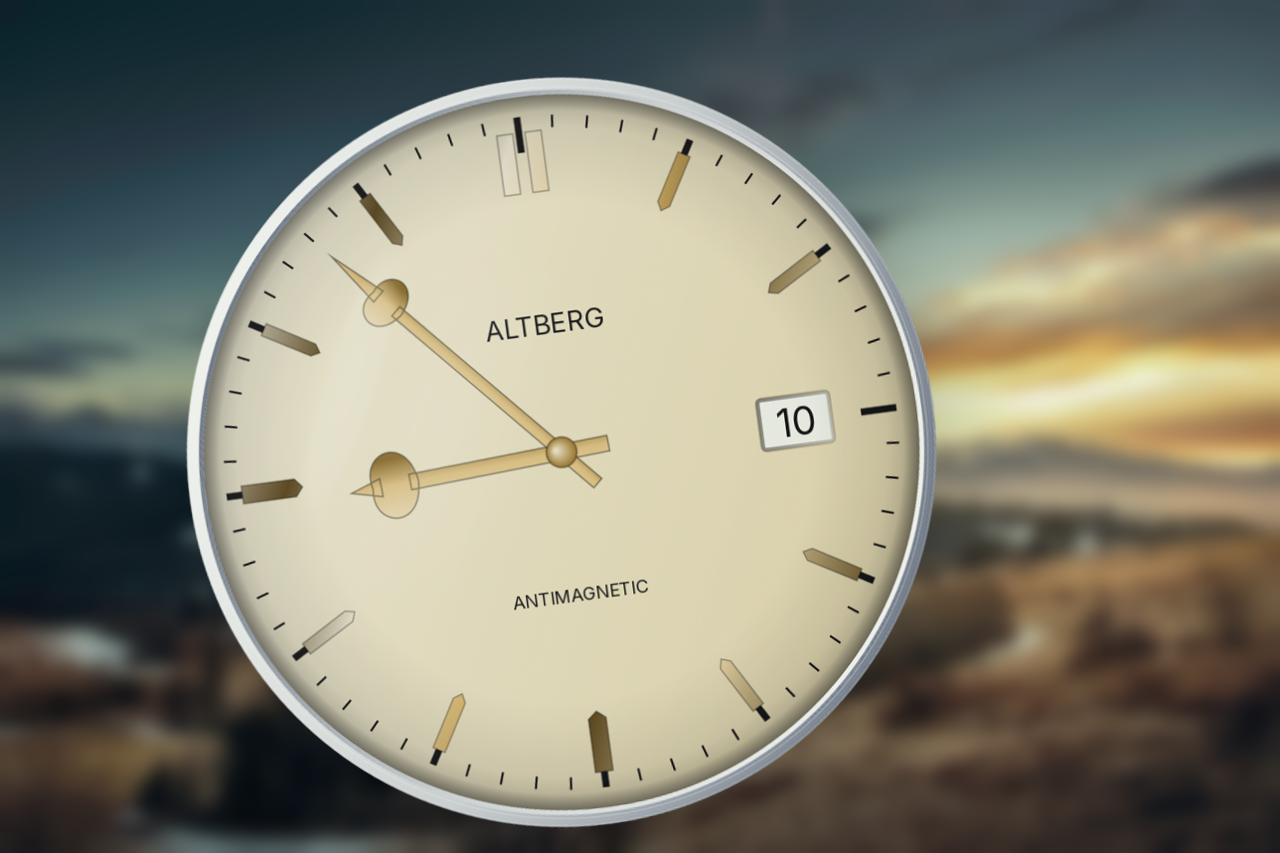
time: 8:53
